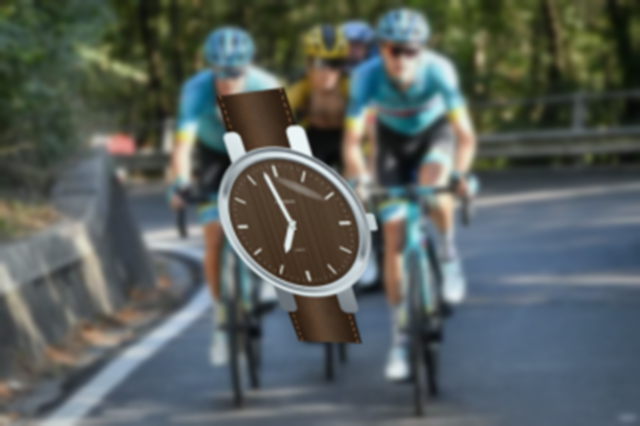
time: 6:58
